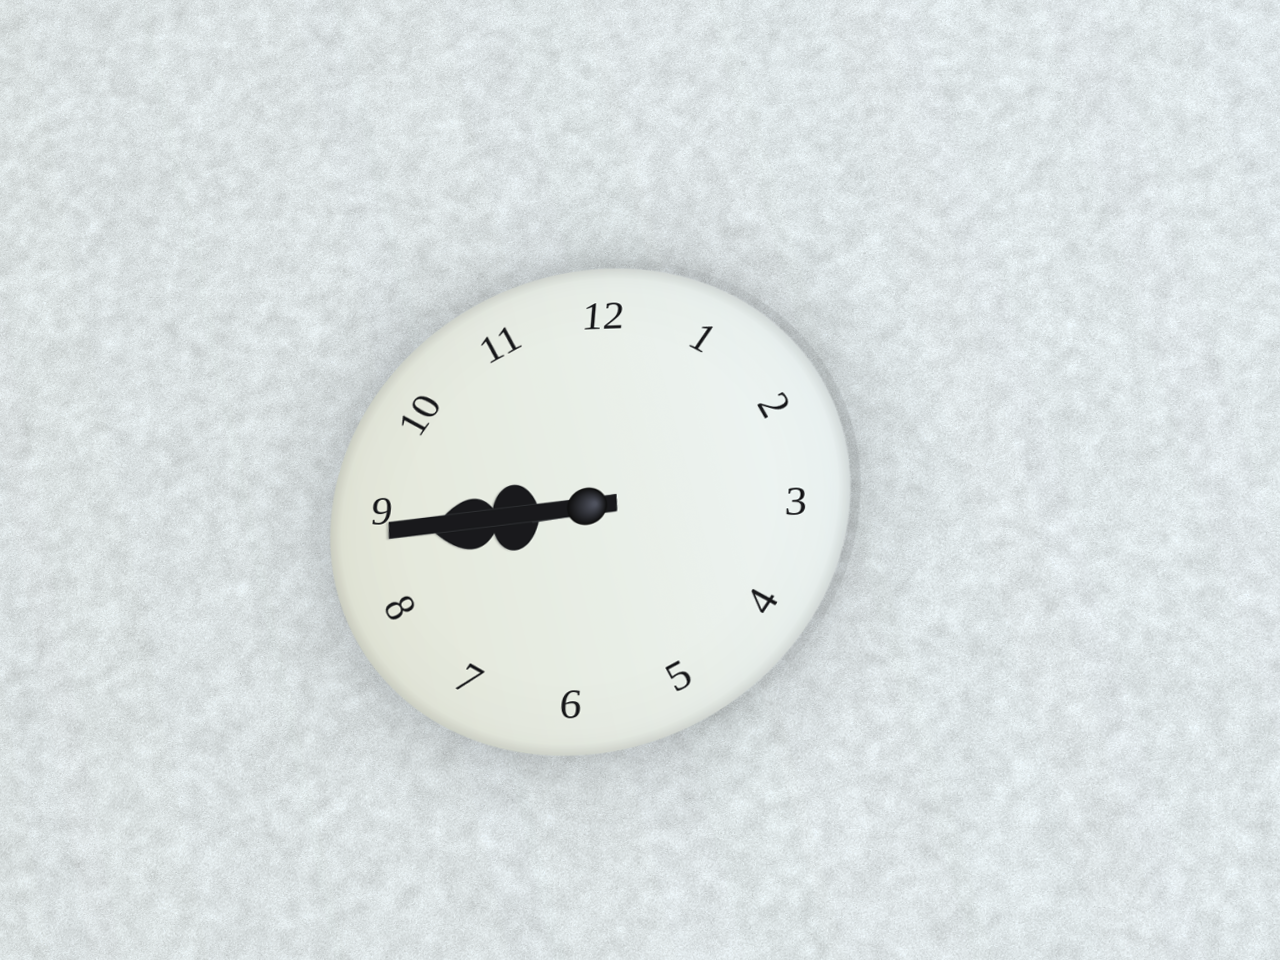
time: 8:44
